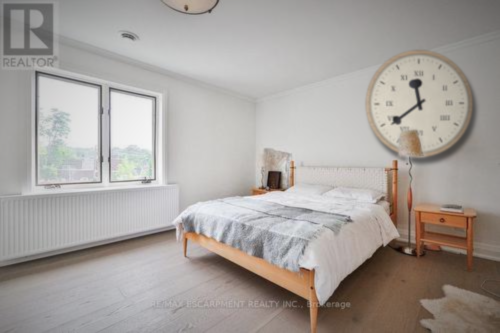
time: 11:39
